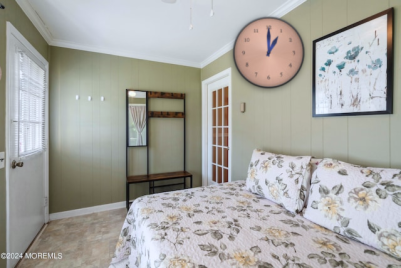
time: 1:00
